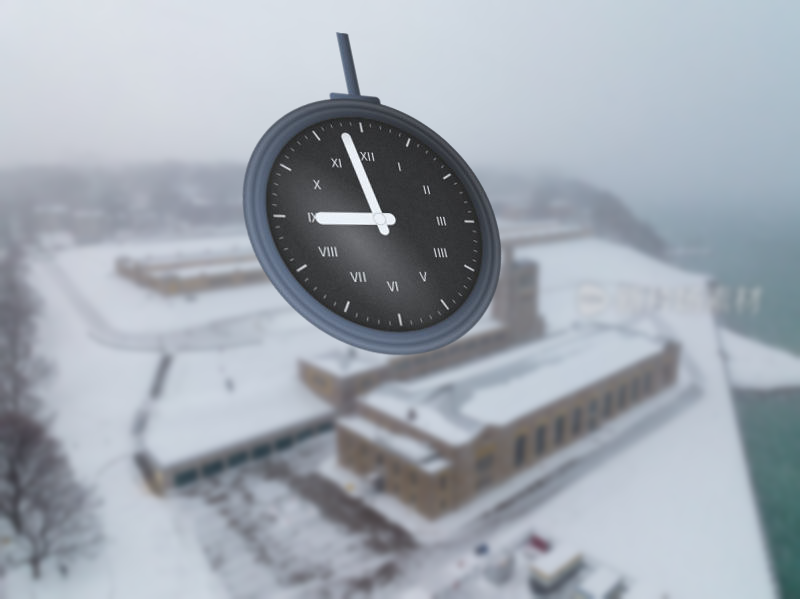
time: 8:58
